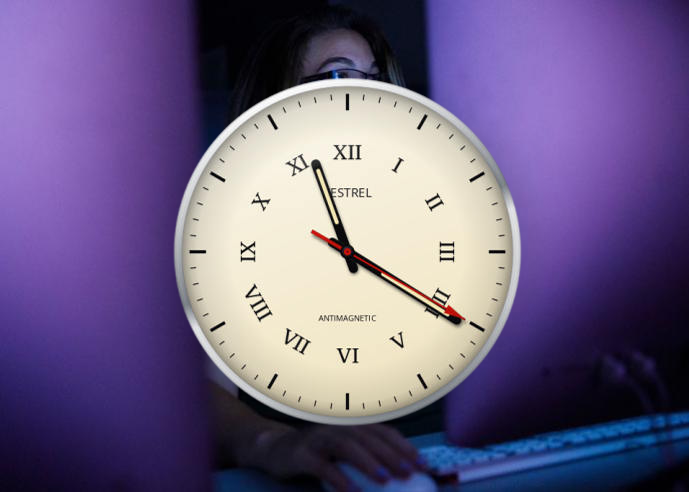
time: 11:20:20
